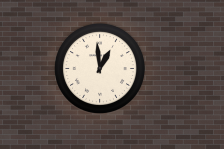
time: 12:59
